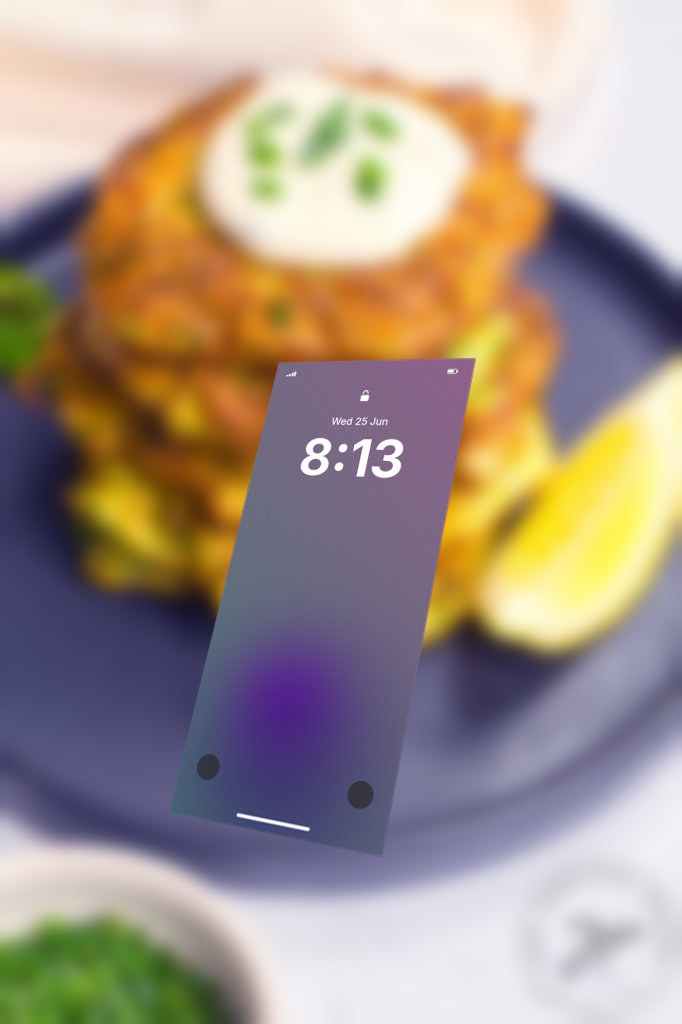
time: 8:13
